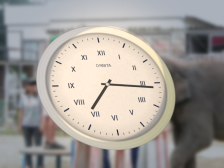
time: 7:16
